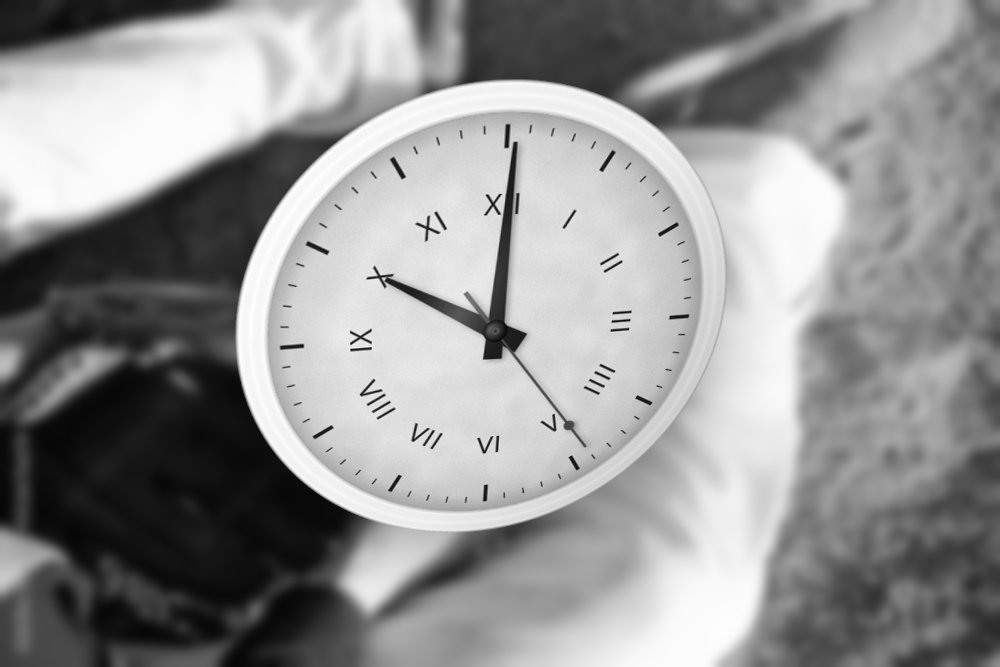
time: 10:00:24
